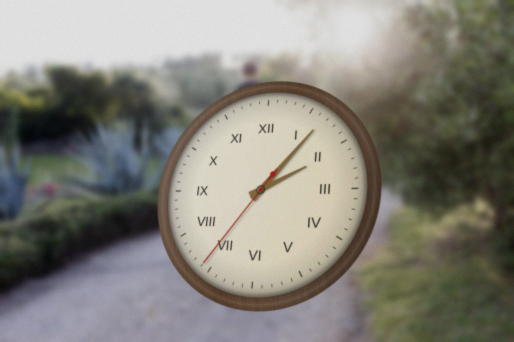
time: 2:06:36
